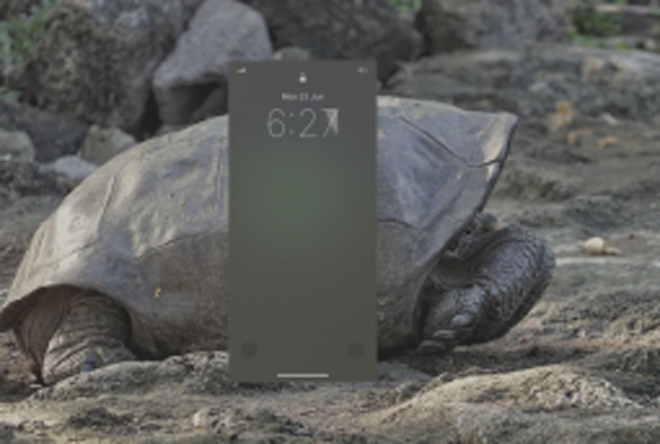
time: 6:27
